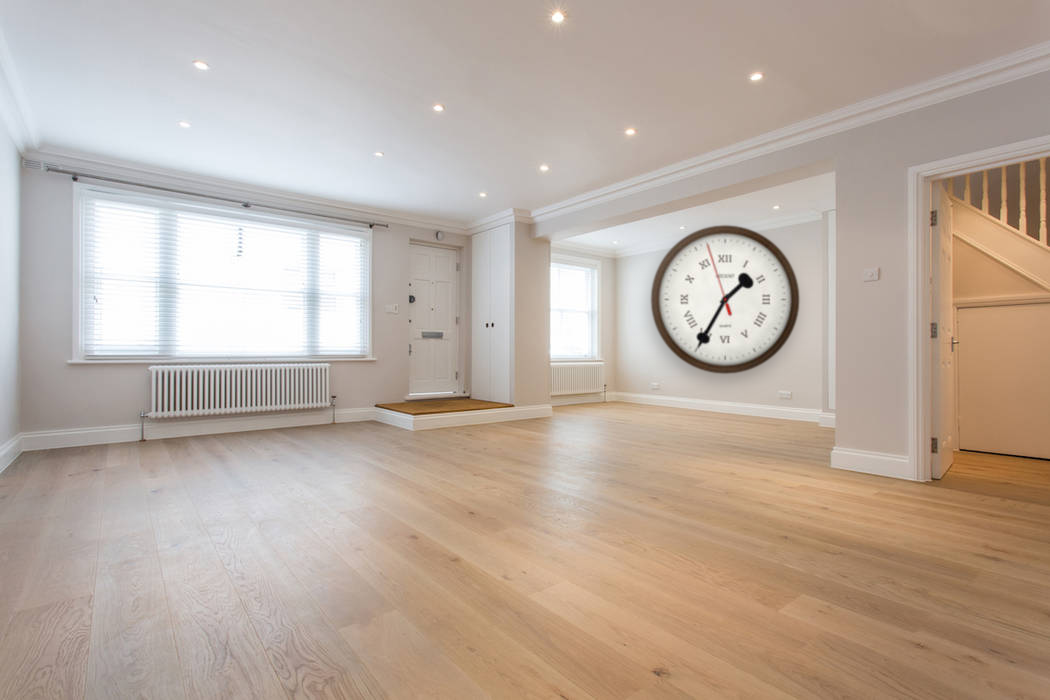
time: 1:34:57
